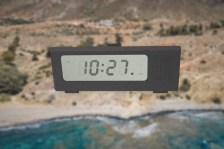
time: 10:27
